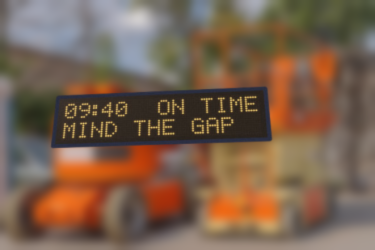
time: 9:40
